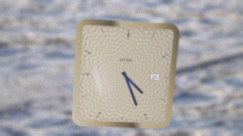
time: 4:26
